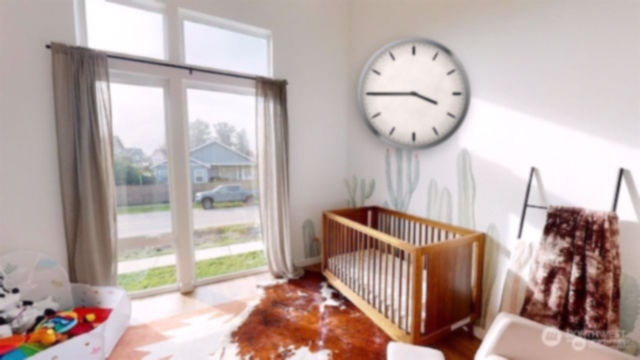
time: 3:45
